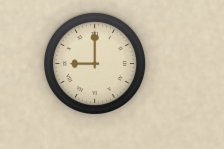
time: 9:00
